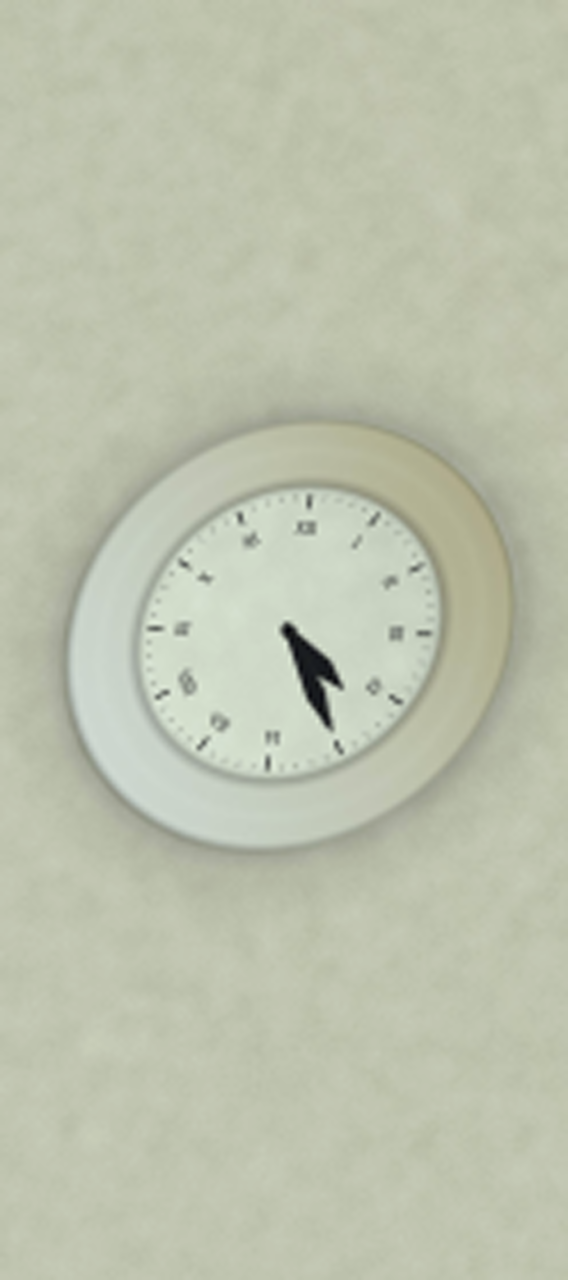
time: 4:25
